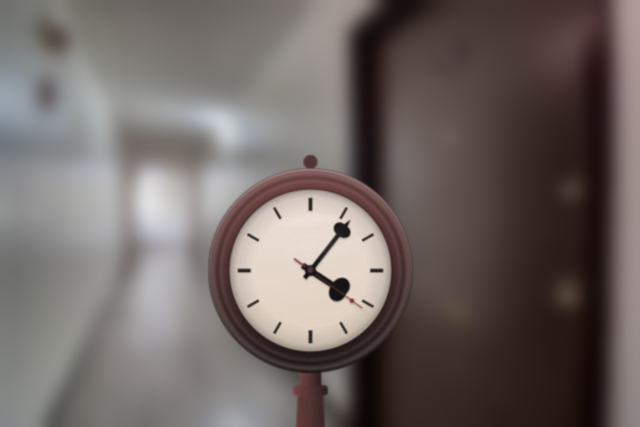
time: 4:06:21
